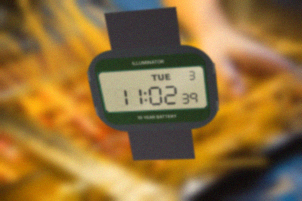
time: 11:02:39
